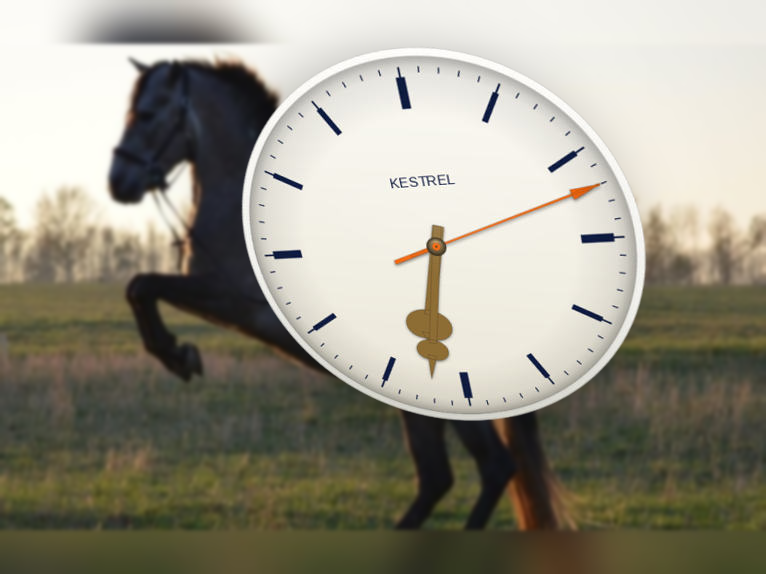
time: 6:32:12
